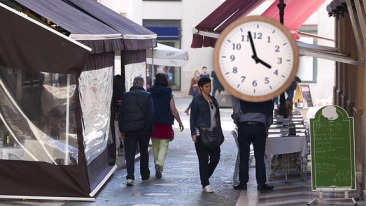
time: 3:57
